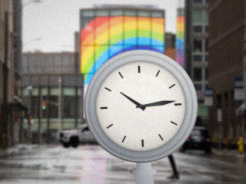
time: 10:14
